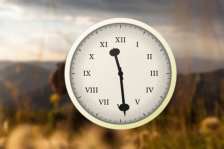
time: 11:29
